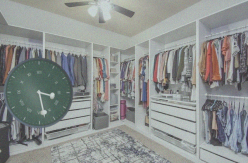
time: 3:28
